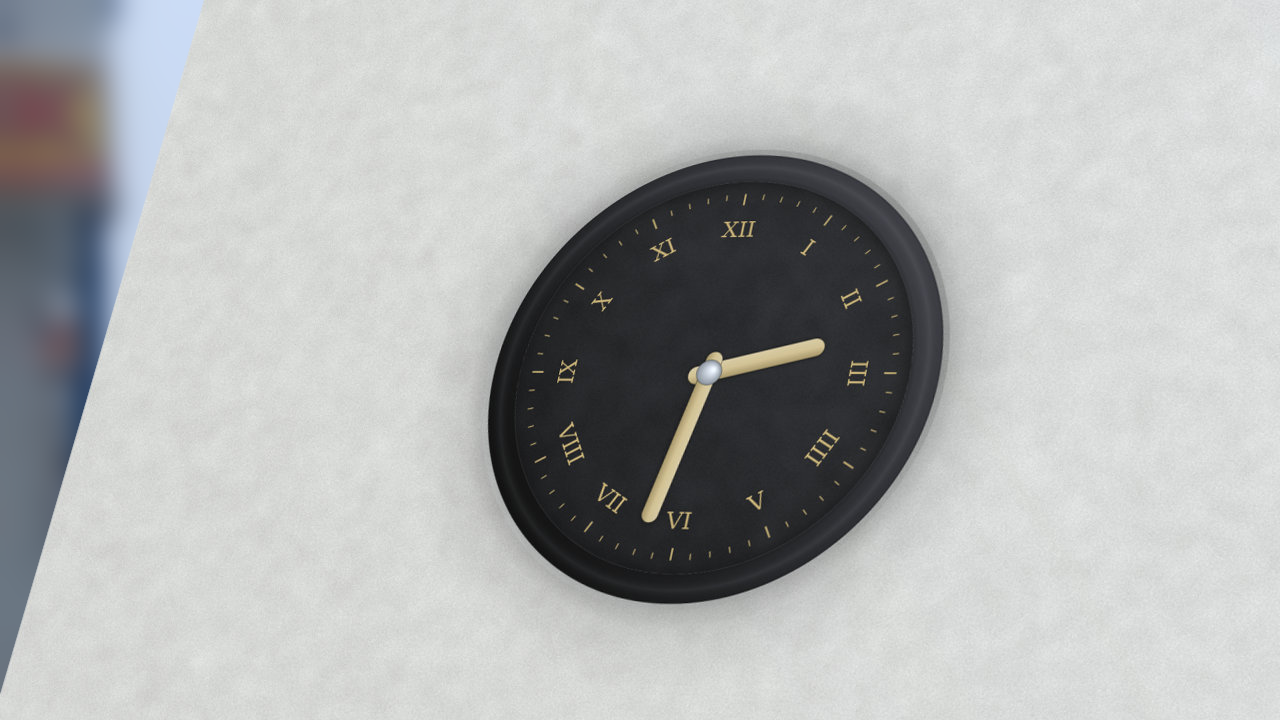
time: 2:32
